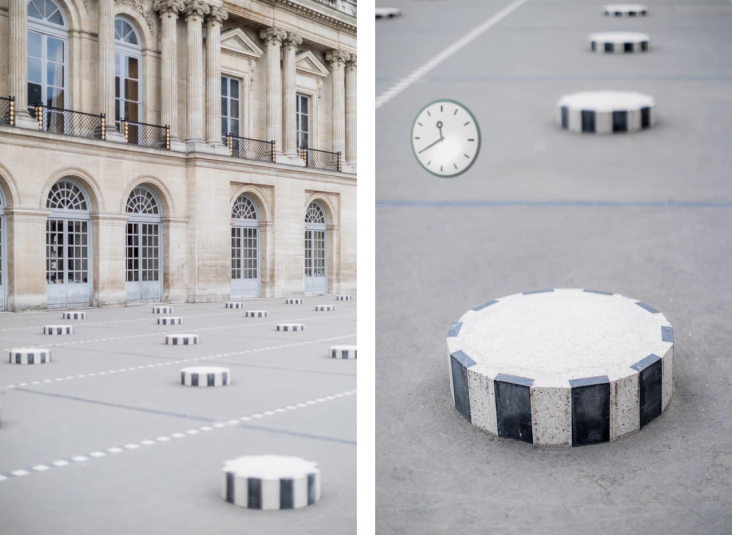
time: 11:40
